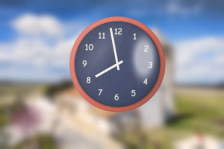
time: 7:58
